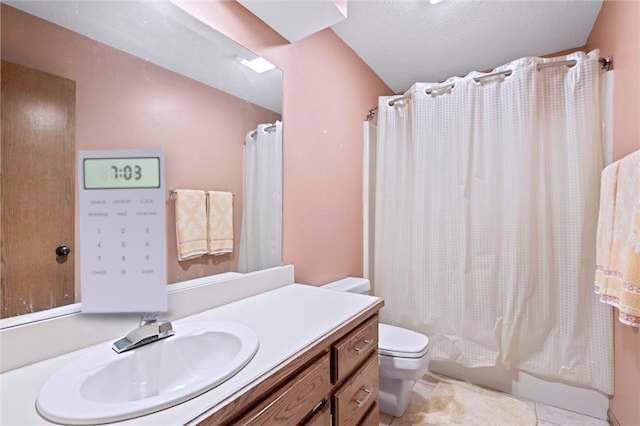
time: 7:03
